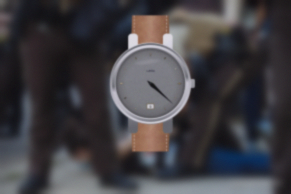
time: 4:22
